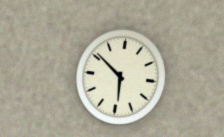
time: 5:51
